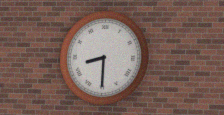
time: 8:30
